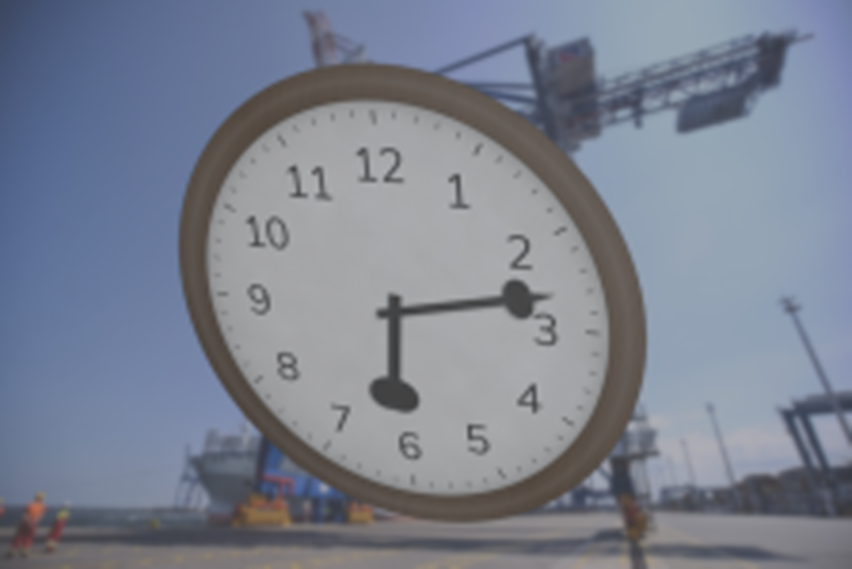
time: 6:13
